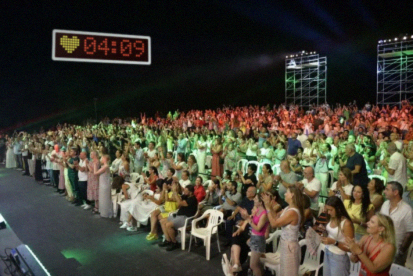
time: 4:09
